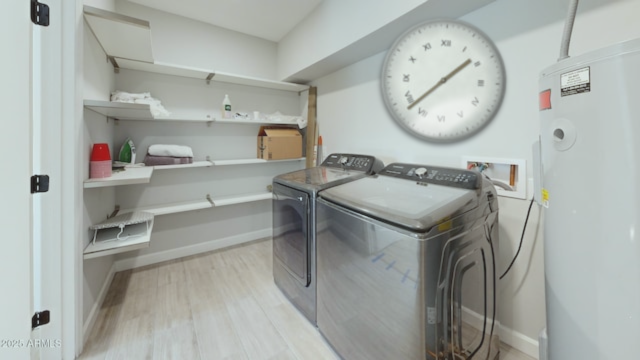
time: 1:38
